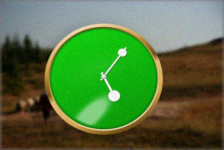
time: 5:06
